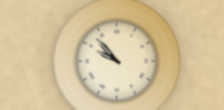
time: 9:53
